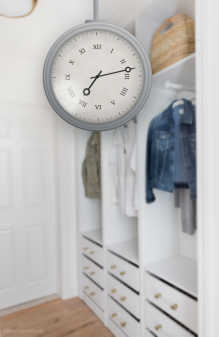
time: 7:13
